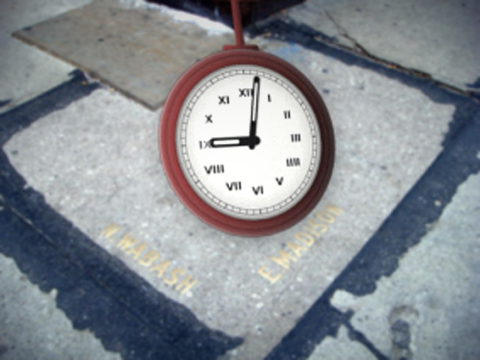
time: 9:02
